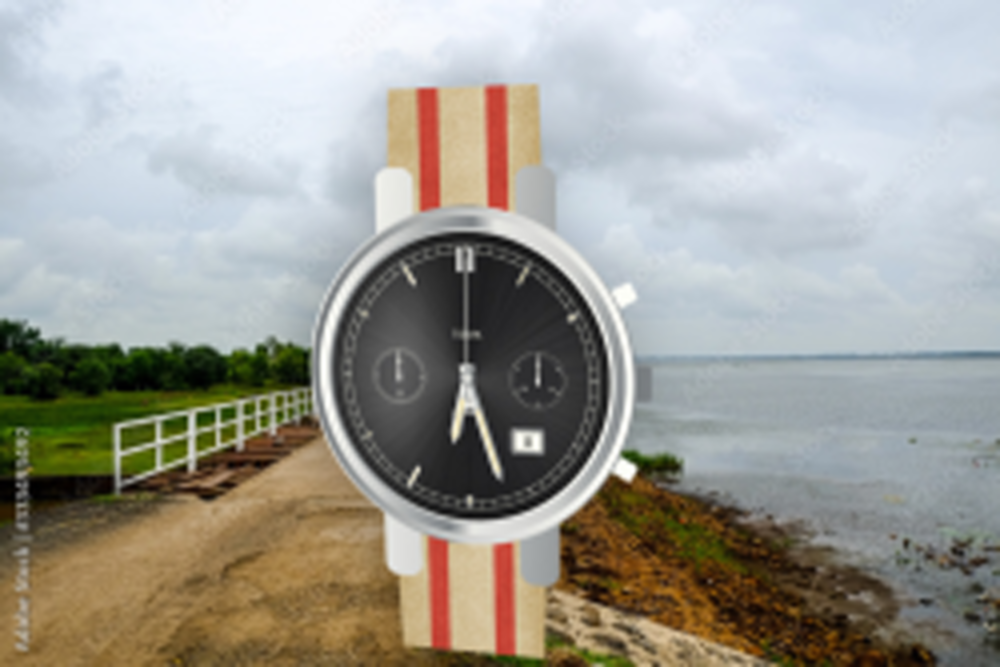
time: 6:27
